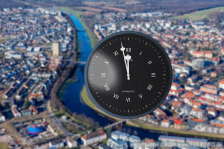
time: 11:58
